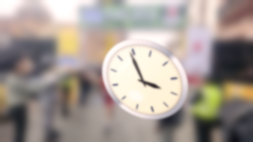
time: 3:59
